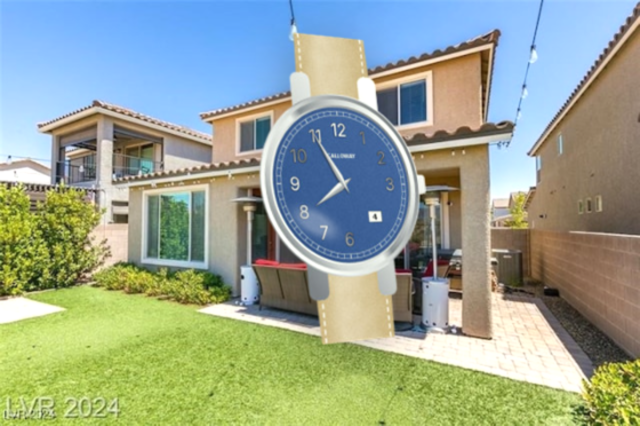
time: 7:55
